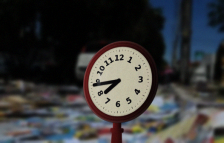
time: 7:44
